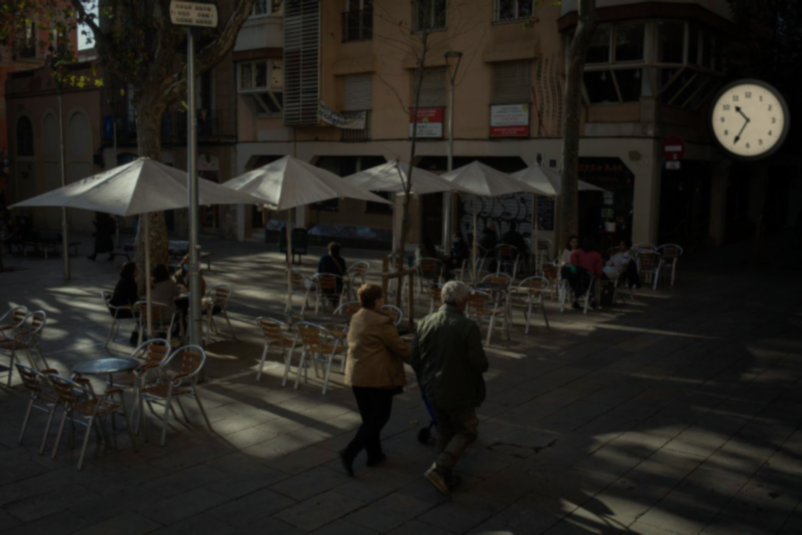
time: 10:35
